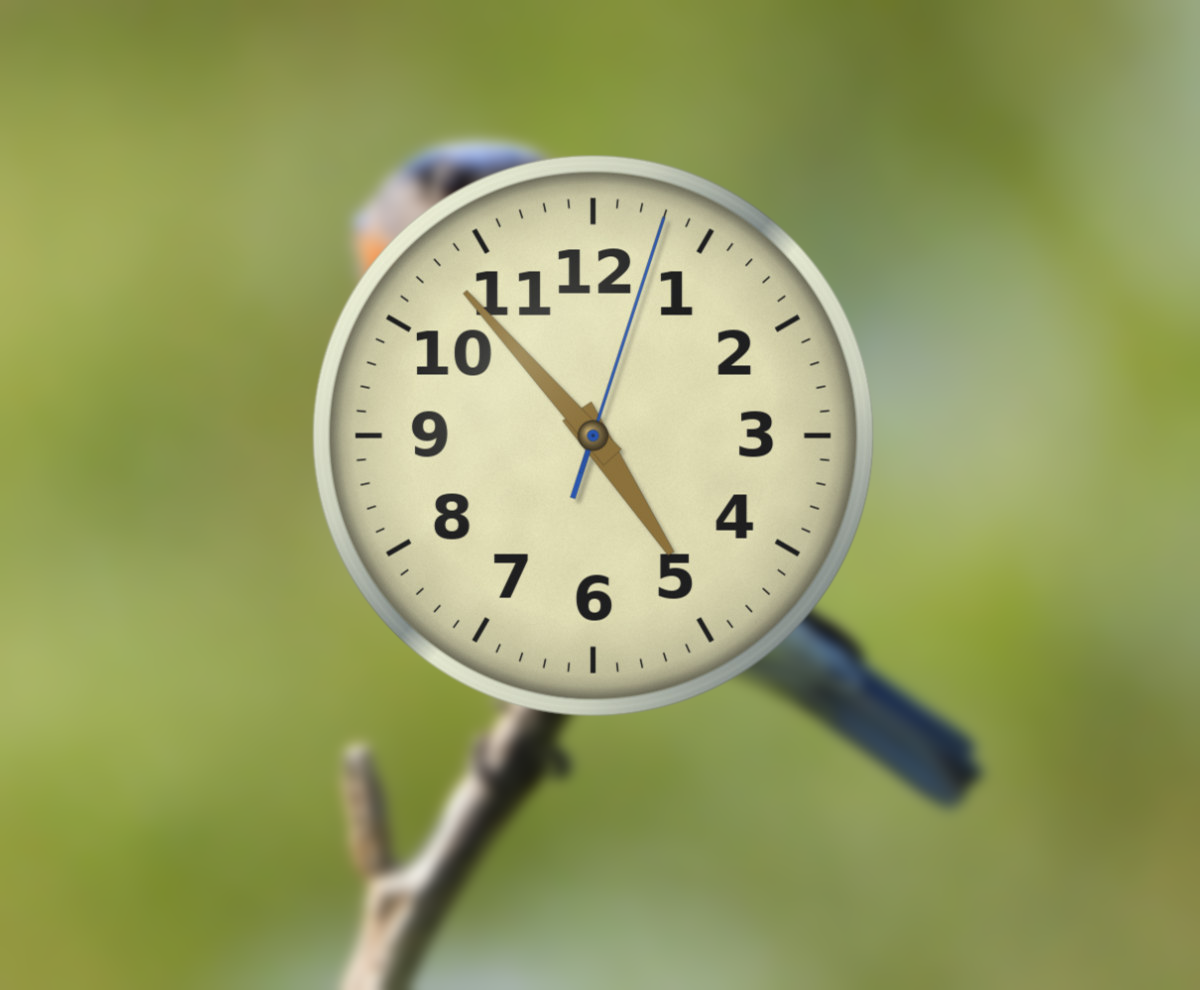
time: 4:53:03
